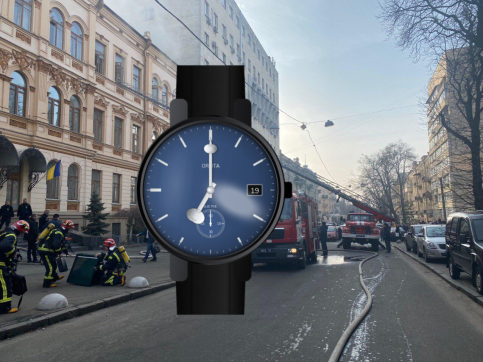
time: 7:00
